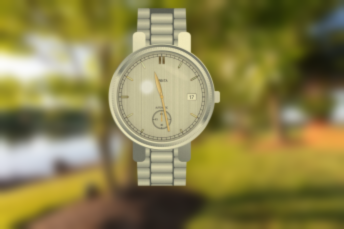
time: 11:28
